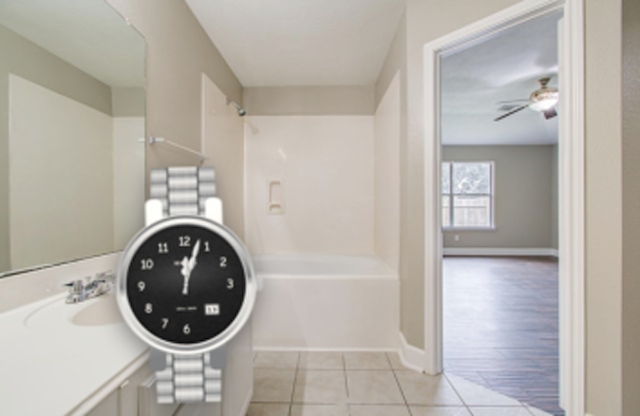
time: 12:03
